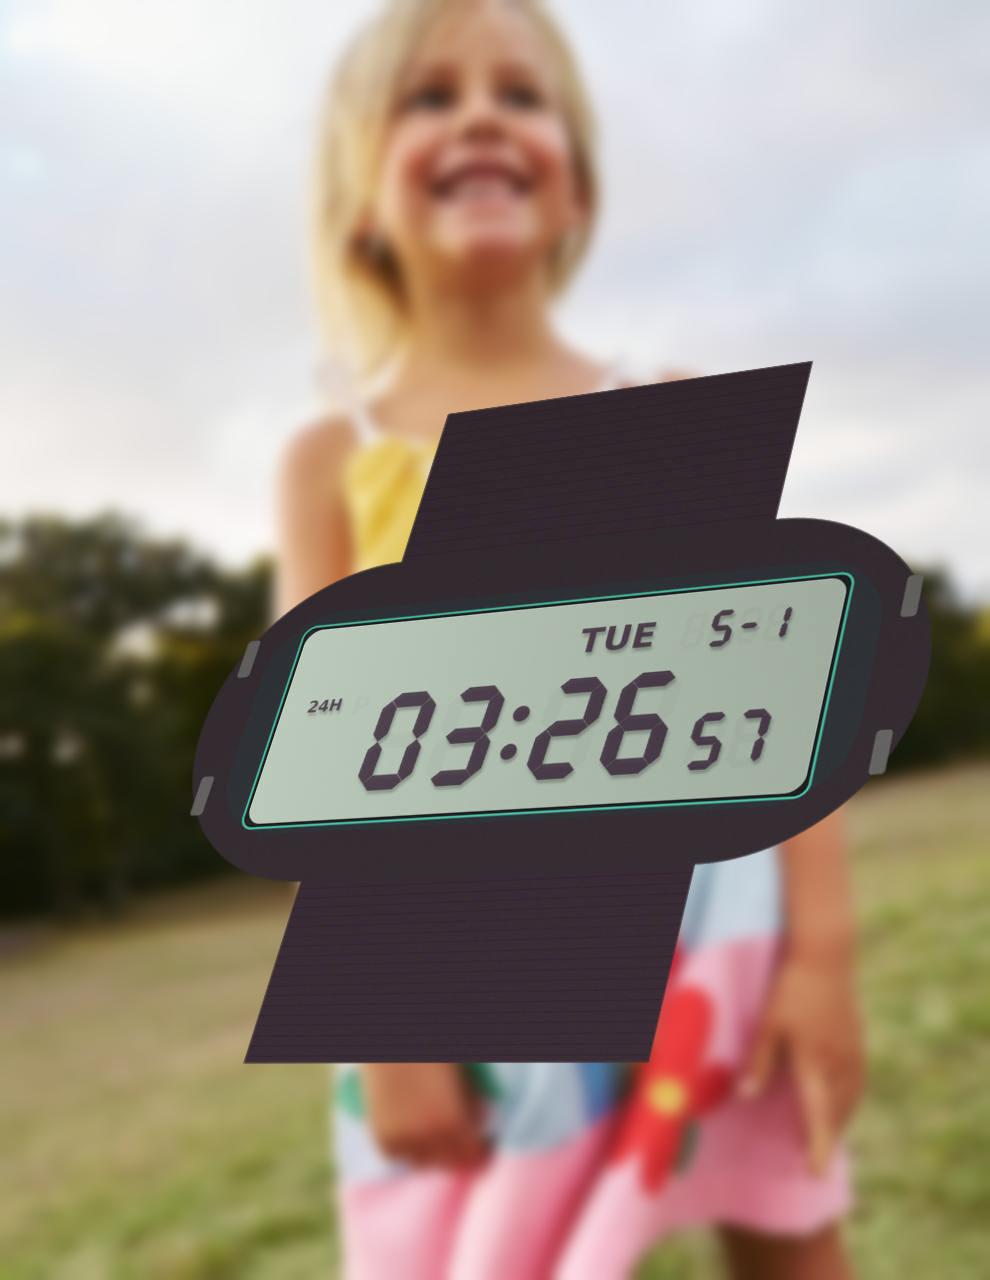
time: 3:26:57
